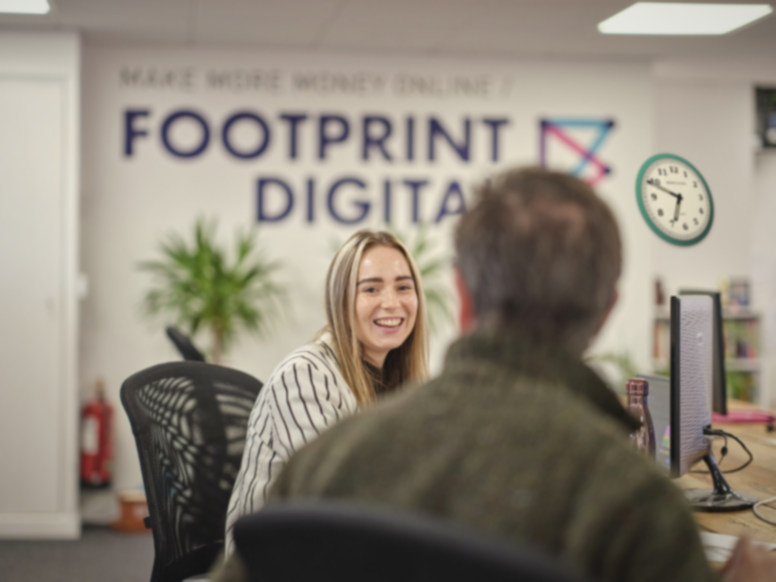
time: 6:49
